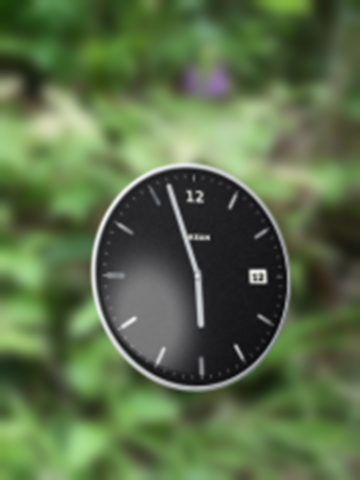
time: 5:57
